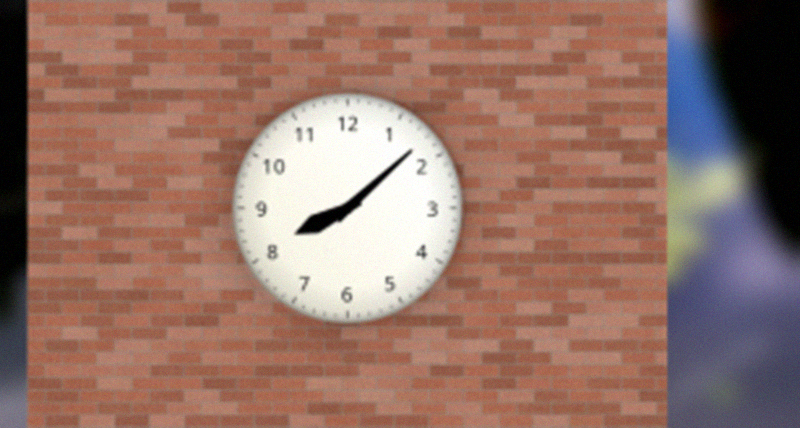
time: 8:08
